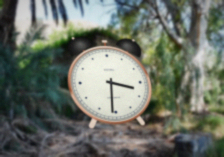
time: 3:31
